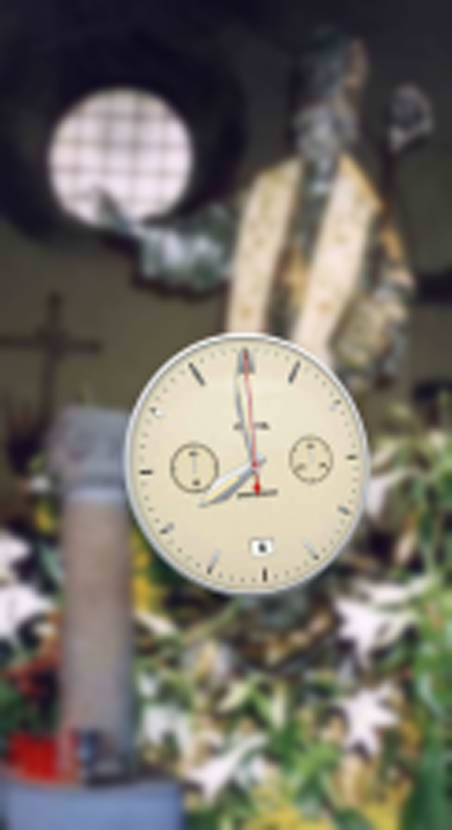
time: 7:59
